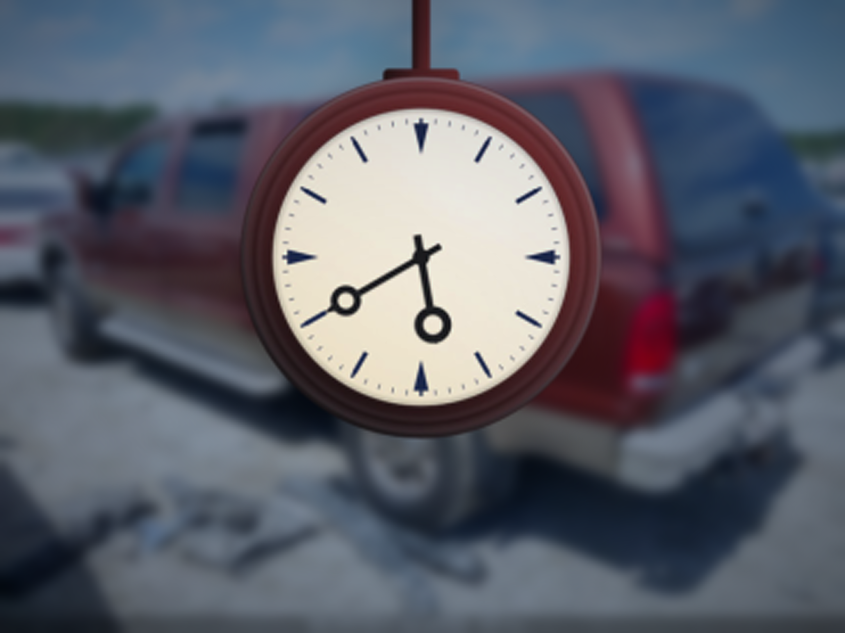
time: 5:40
